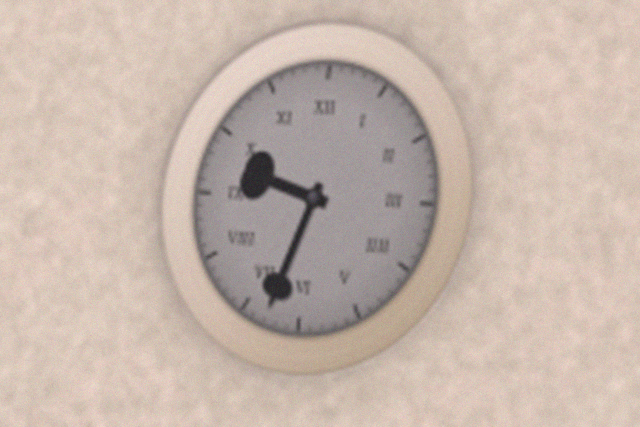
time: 9:33
